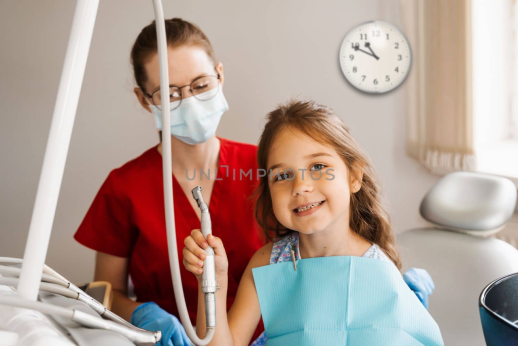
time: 10:49
